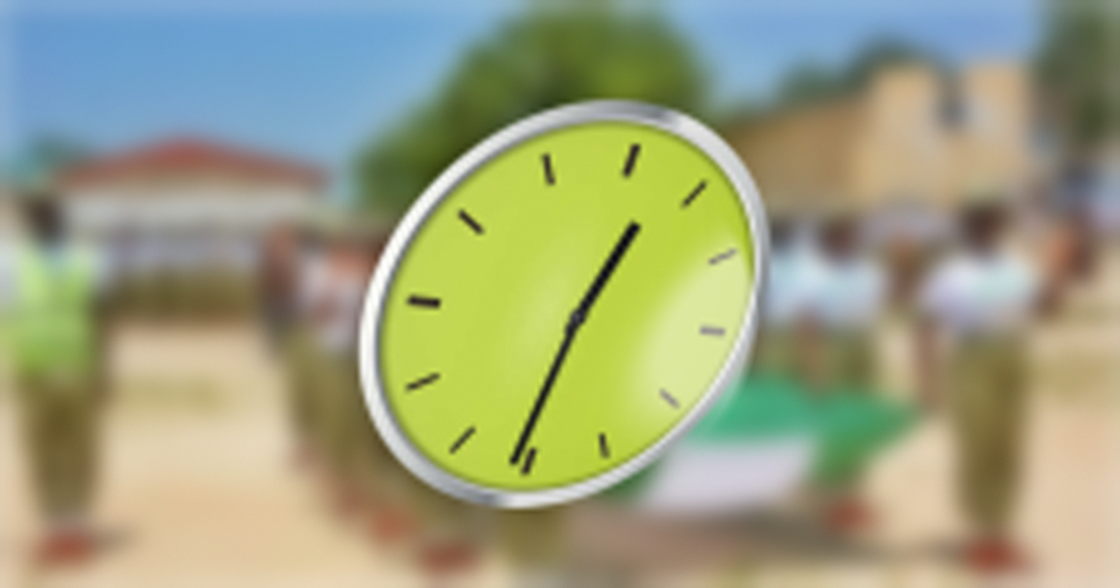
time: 12:31
